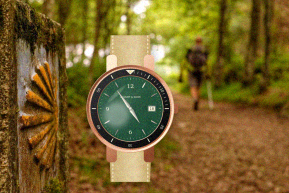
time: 4:54
